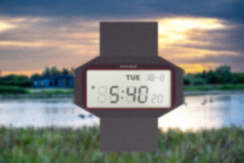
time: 5:40
